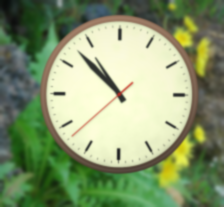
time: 10:52:38
